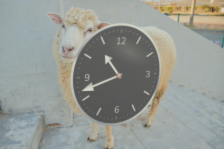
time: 10:42
